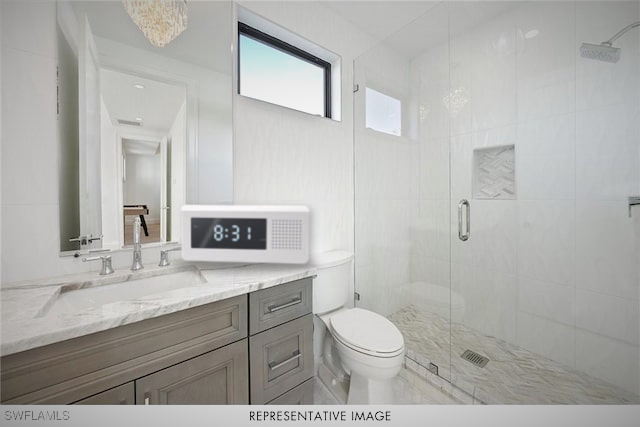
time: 8:31
